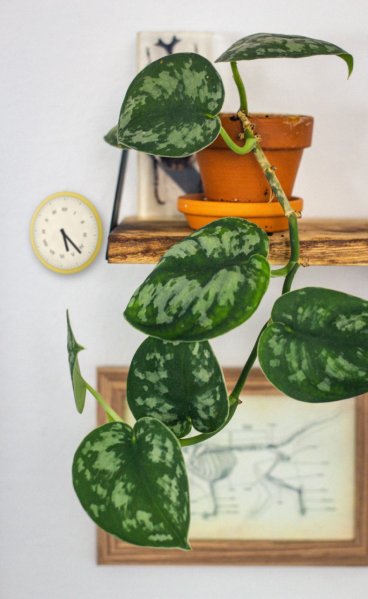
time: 5:22
